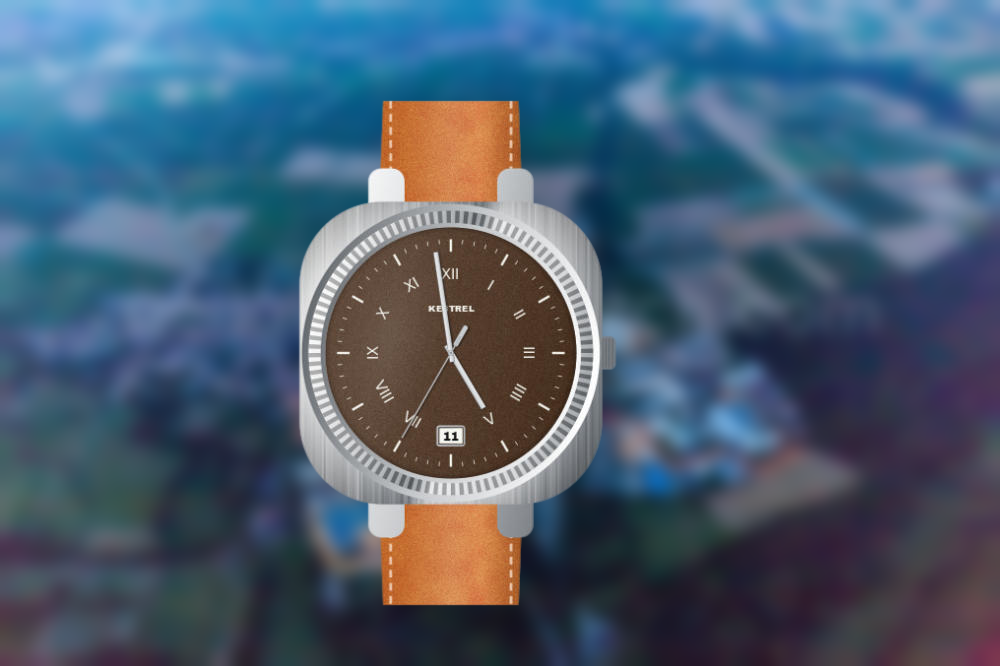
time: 4:58:35
